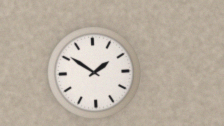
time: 1:51
